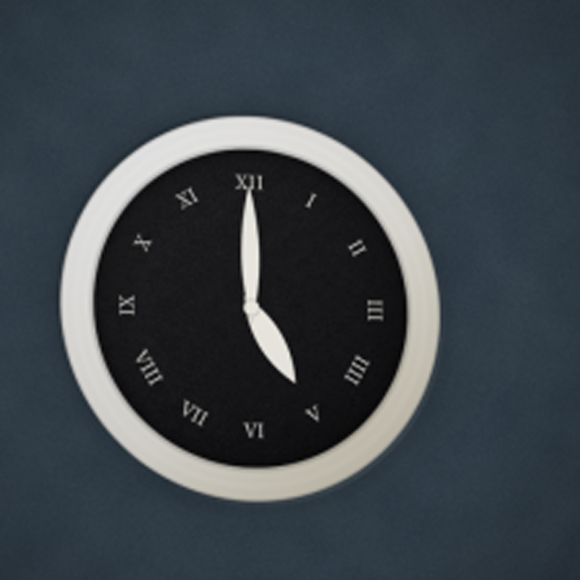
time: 5:00
